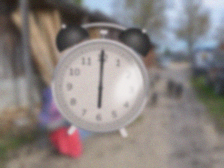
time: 6:00
